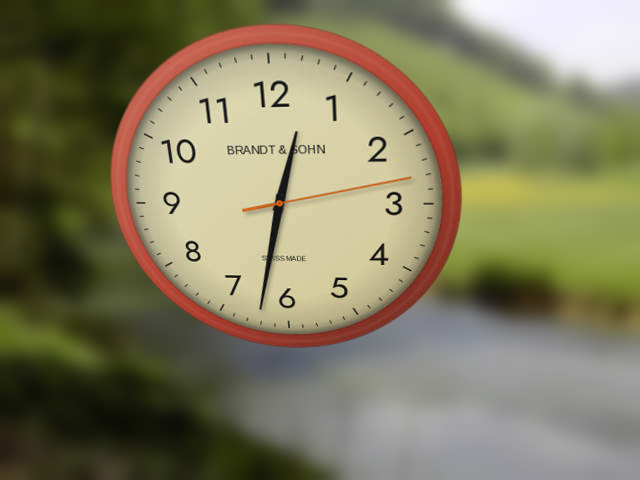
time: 12:32:13
